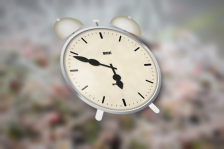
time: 5:49
